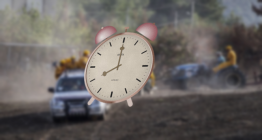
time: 8:00
